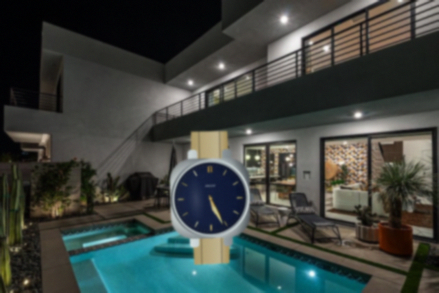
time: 5:26
